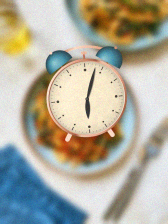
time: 6:03
